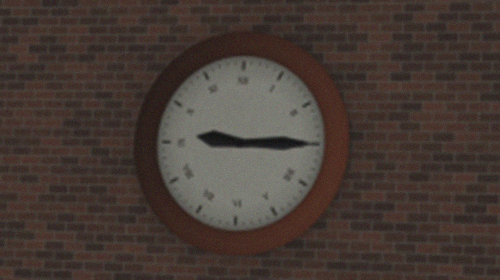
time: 9:15
